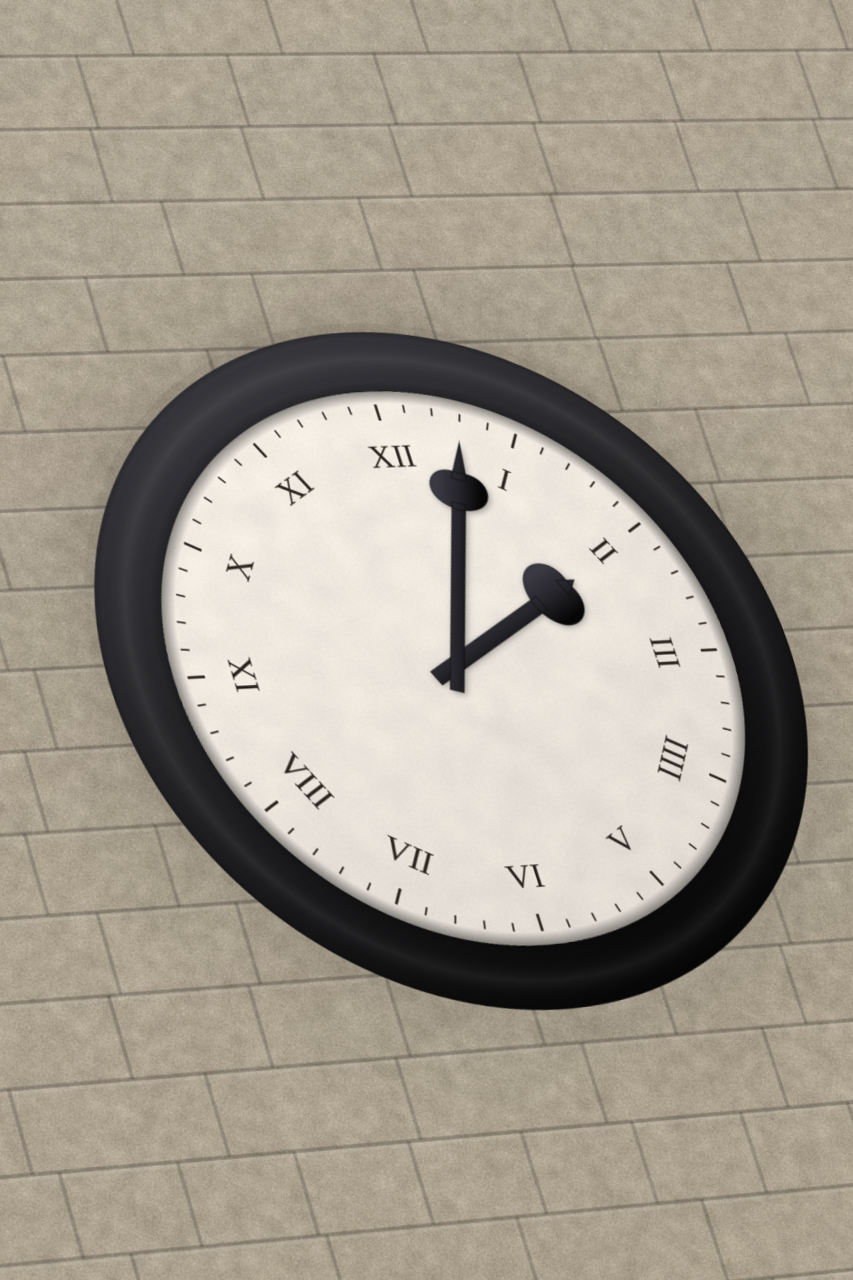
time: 2:03
